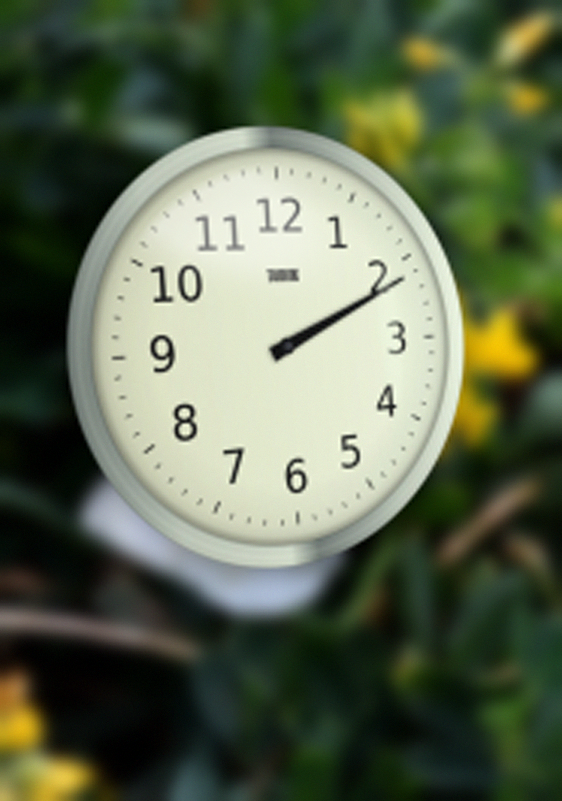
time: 2:11
